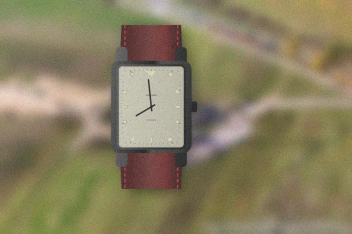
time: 7:59
